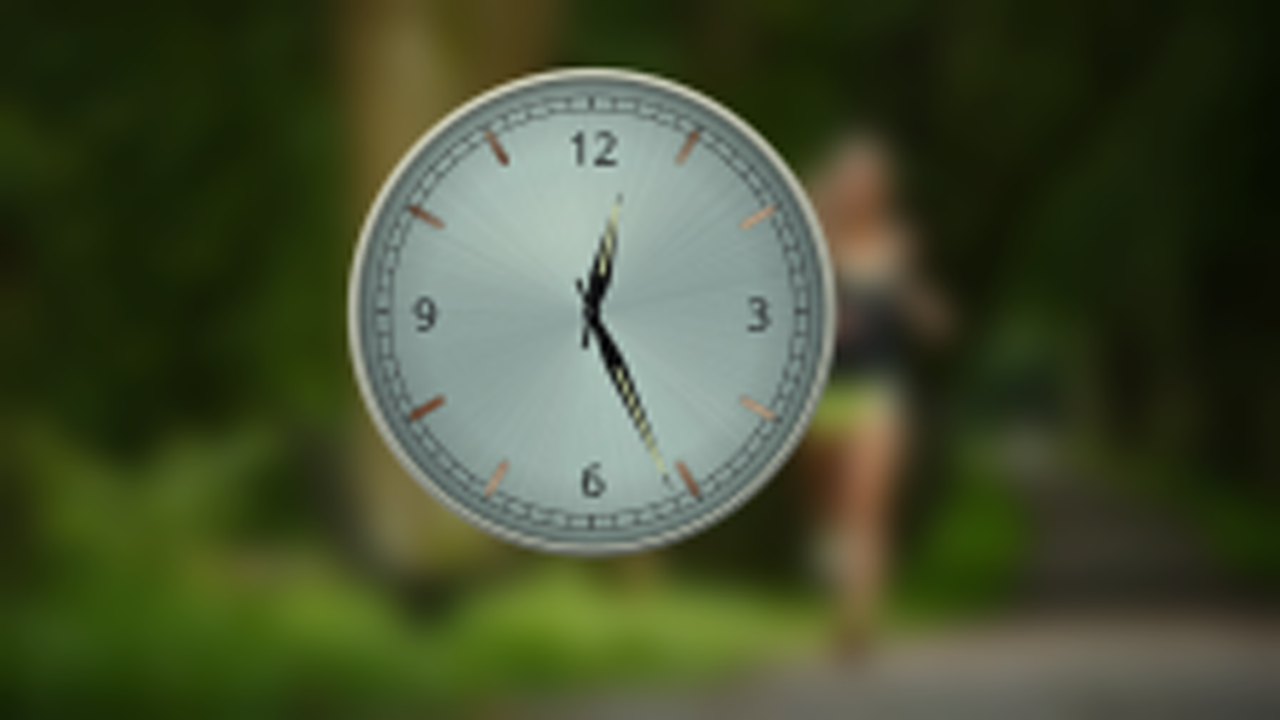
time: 12:26
